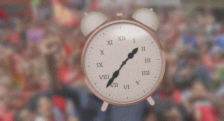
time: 1:37
